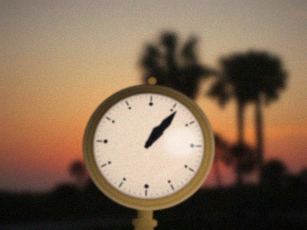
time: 1:06
